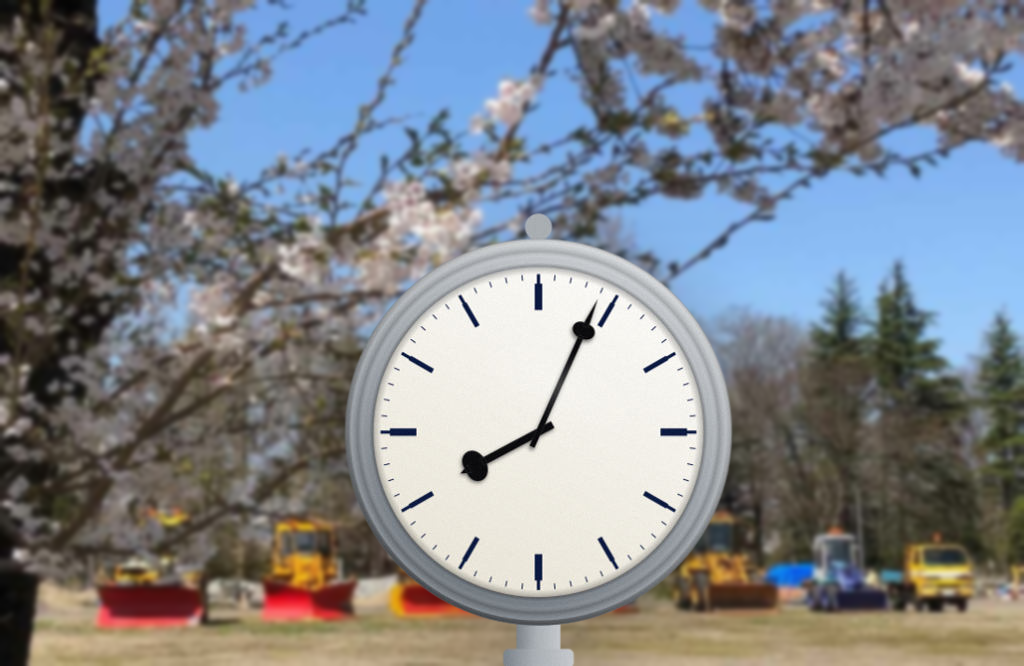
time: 8:04
